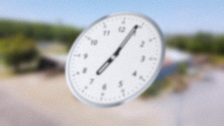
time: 7:04
